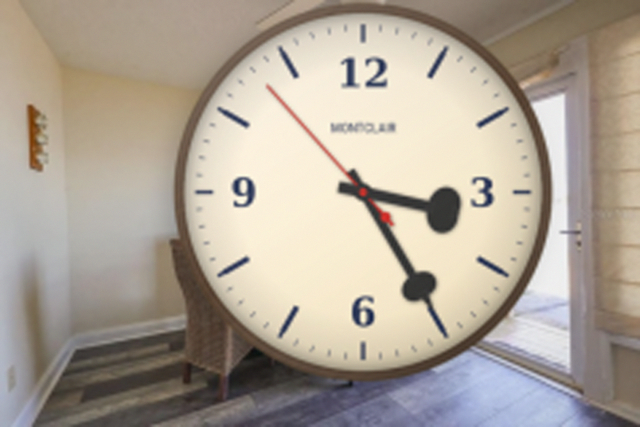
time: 3:24:53
